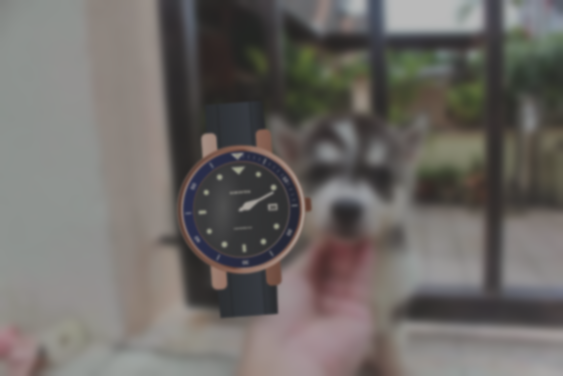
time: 2:11
